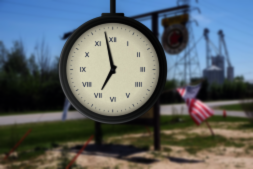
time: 6:58
